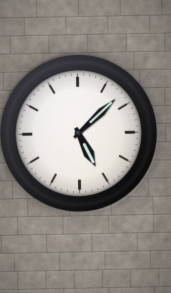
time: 5:08
